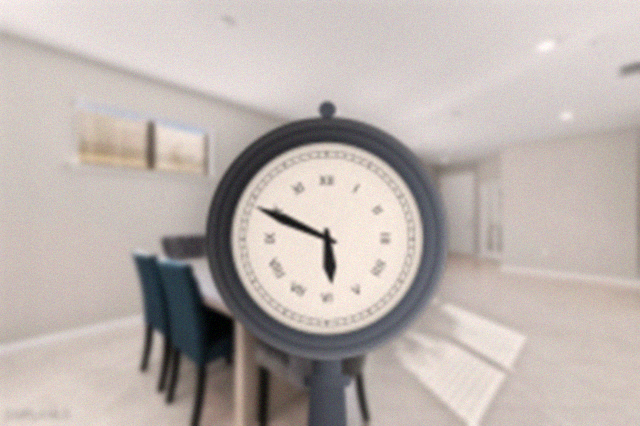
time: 5:49
